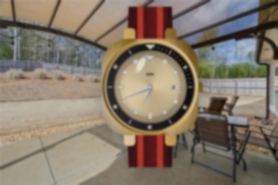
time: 6:41
